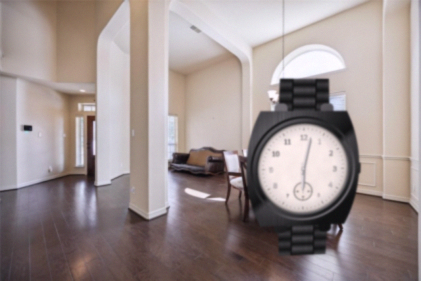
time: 6:02
